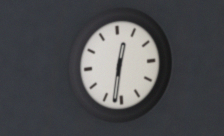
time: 12:32
